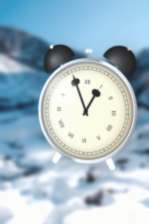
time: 12:56
